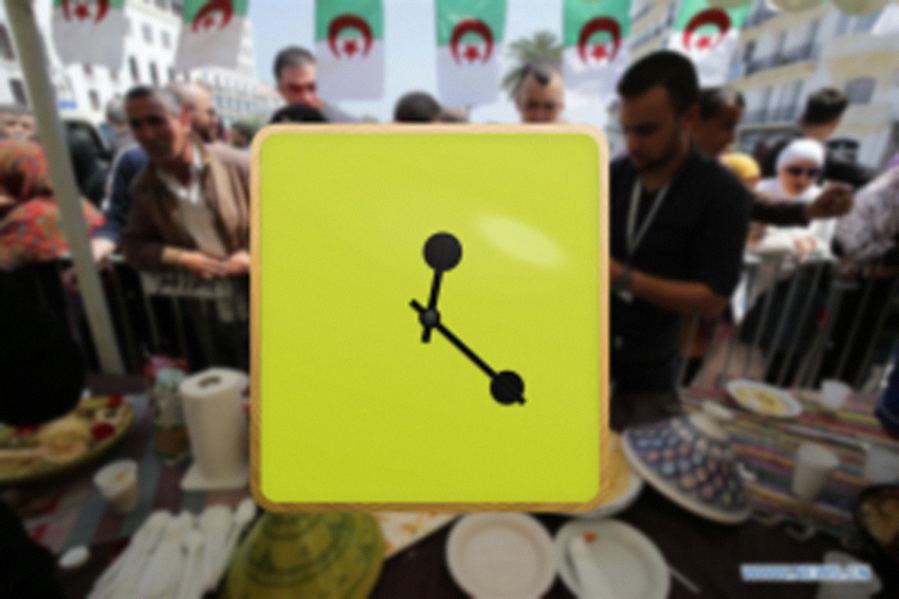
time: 12:22
